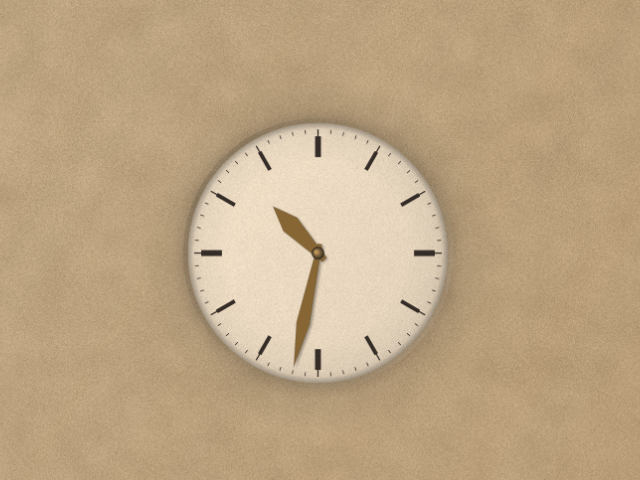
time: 10:32
